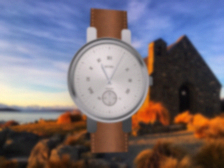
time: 11:05
